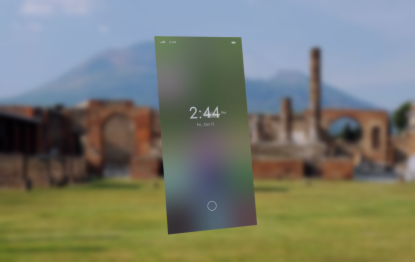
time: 2:44
